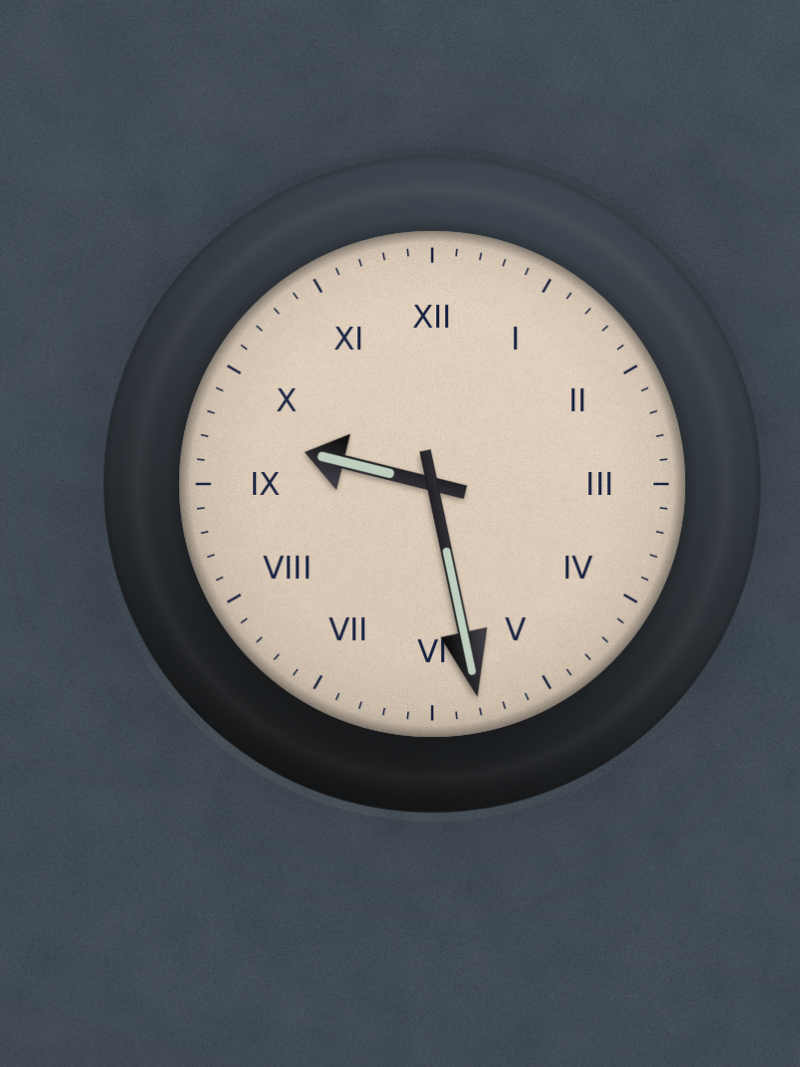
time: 9:28
